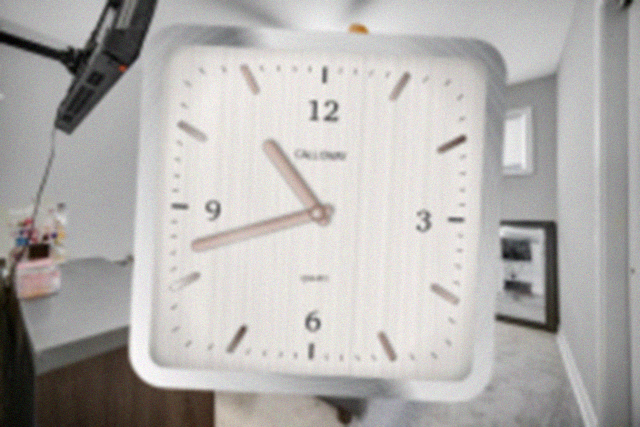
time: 10:42
